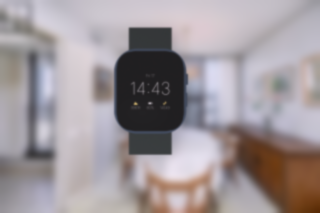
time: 14:43
